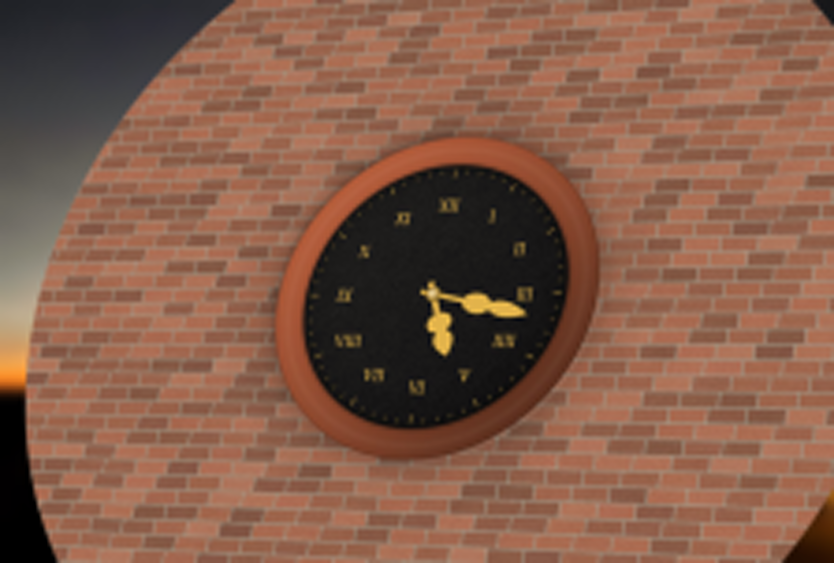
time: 5:17
